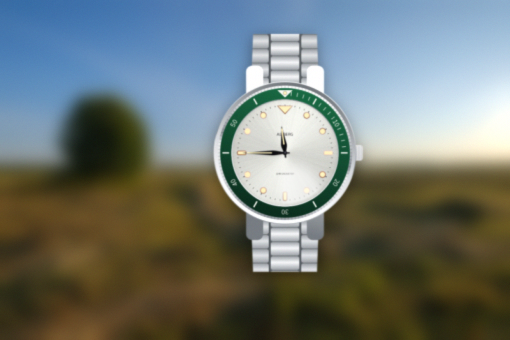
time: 11:45
